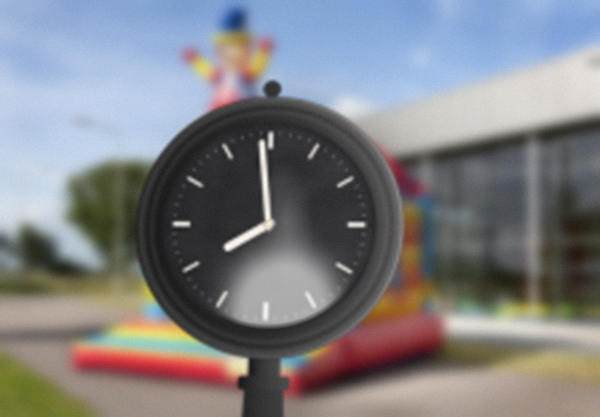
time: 7:59
